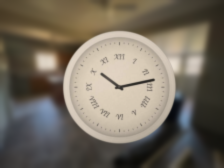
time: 10:13
